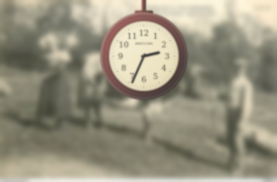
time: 2:34
